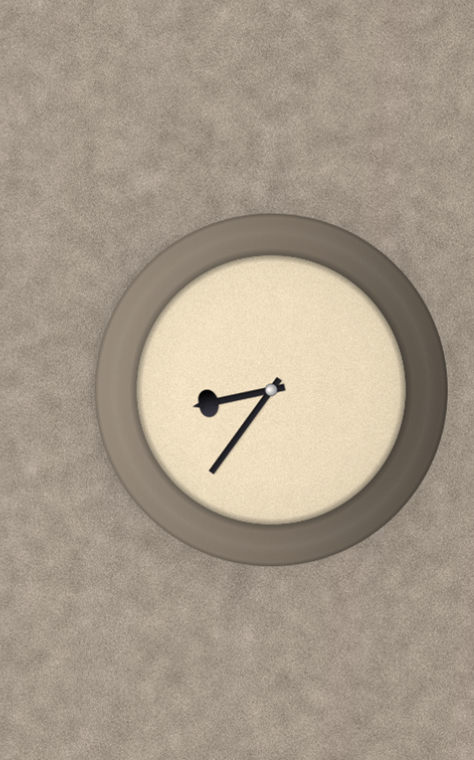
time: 8:36
